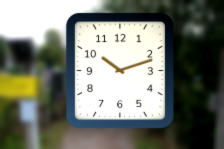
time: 10:12
